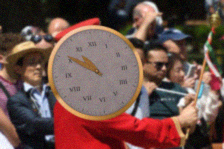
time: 10:51
